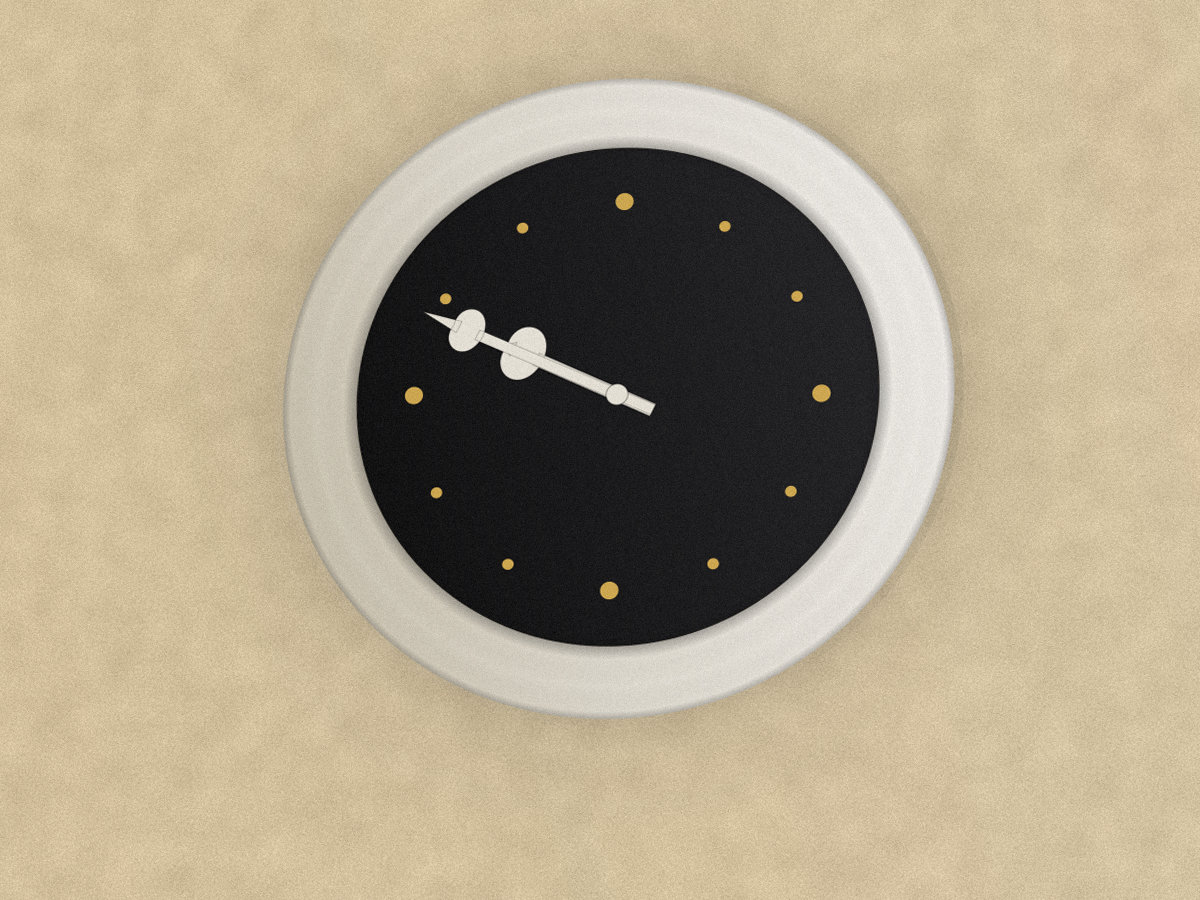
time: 9:49
